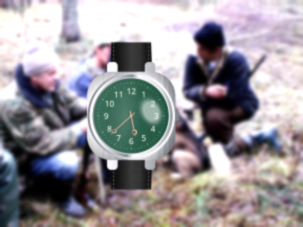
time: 5:38
